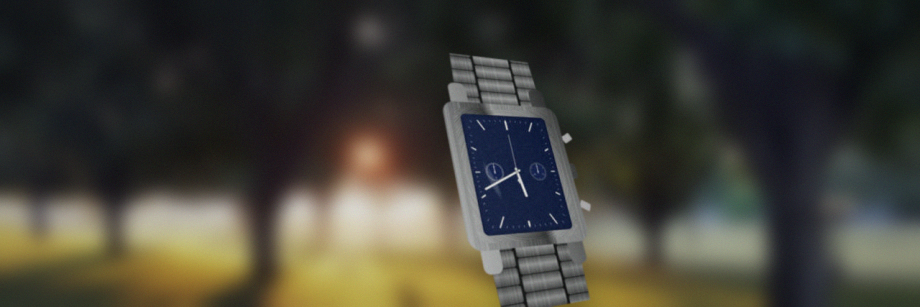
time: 5:41
